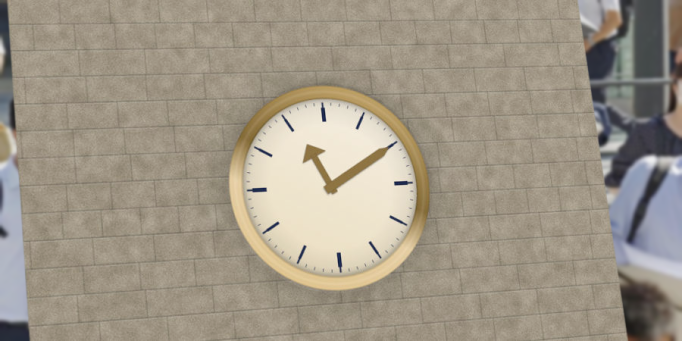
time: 11:10
